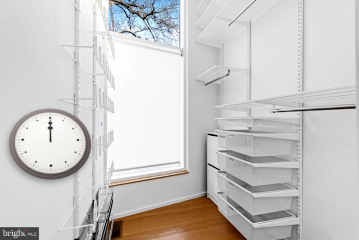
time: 12:00
